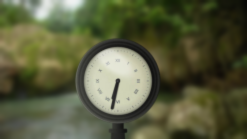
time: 6:32
